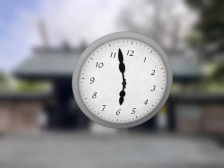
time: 5:57
